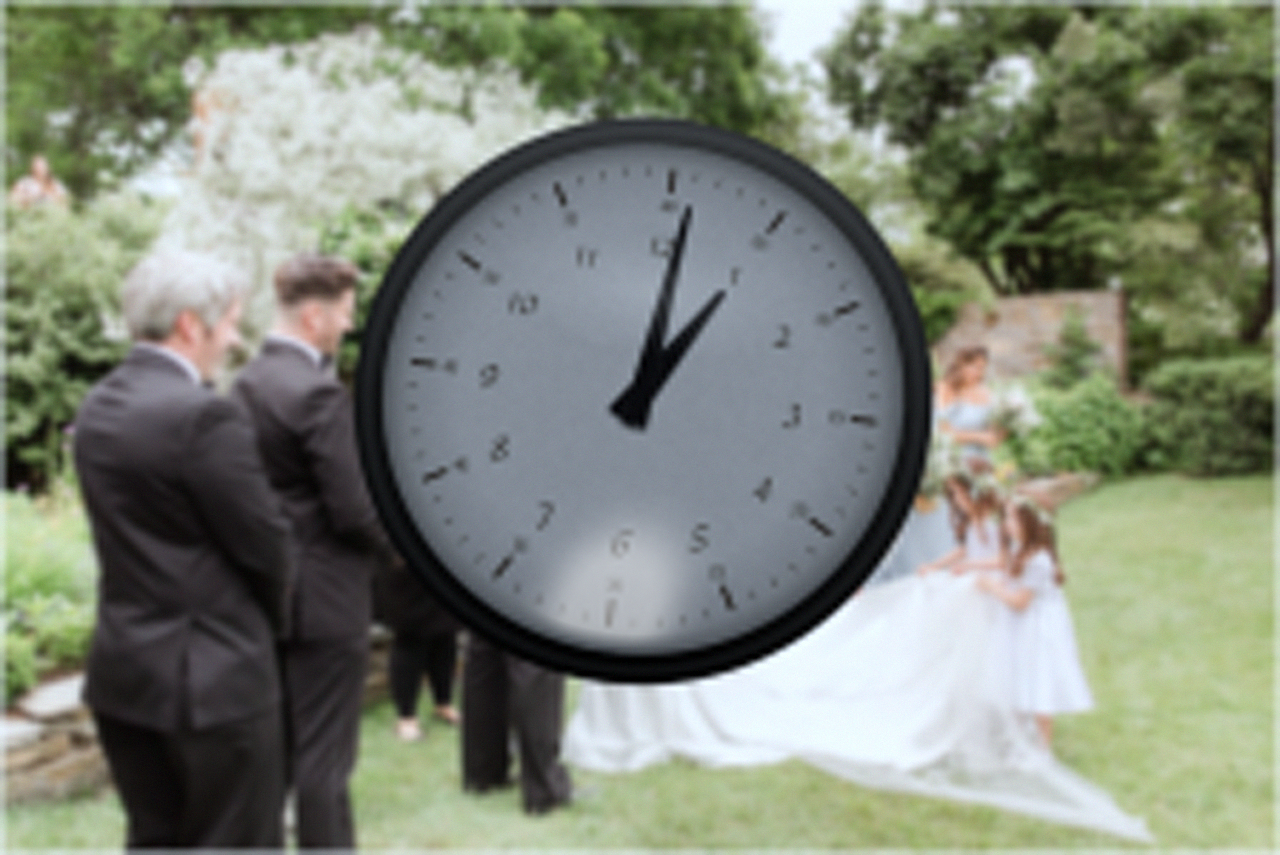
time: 1:01
